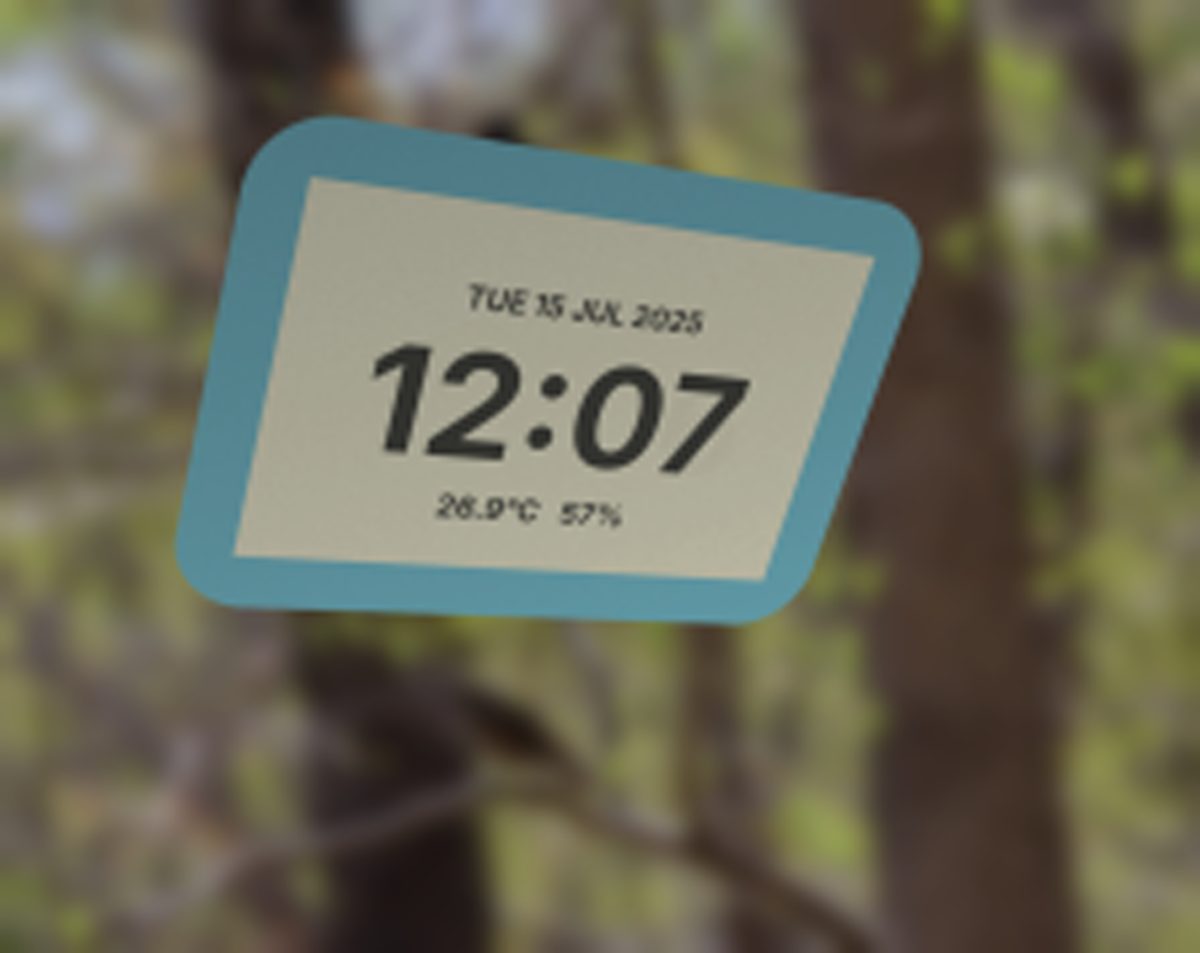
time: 12:07
